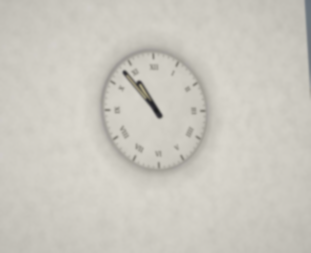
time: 10:53
